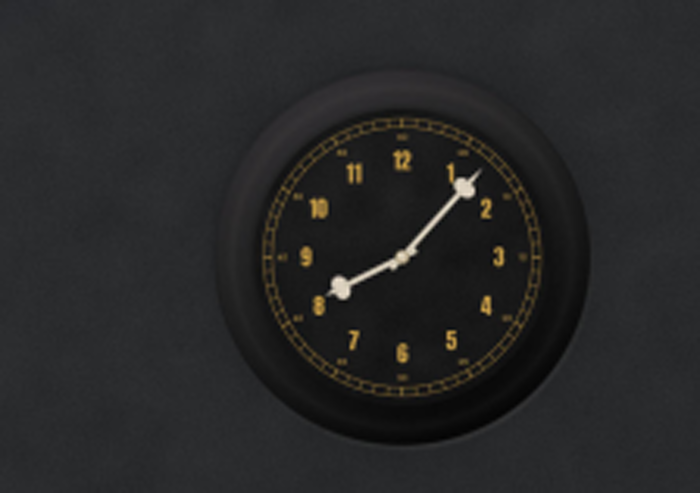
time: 8:07
